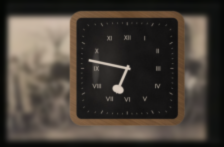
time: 6:47
